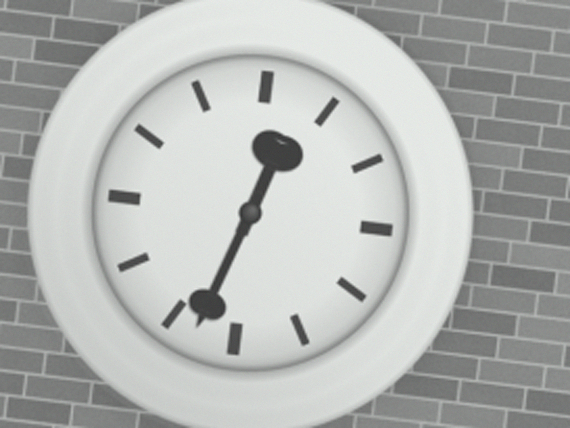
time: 12:33
